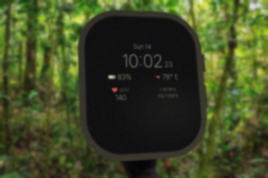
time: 10:02
